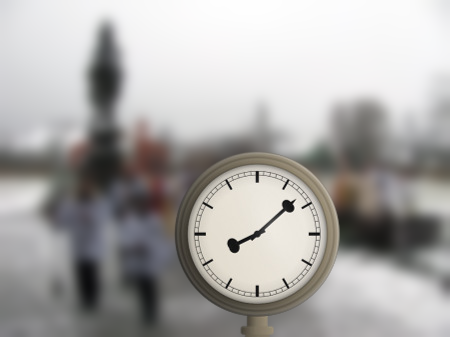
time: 8:08
